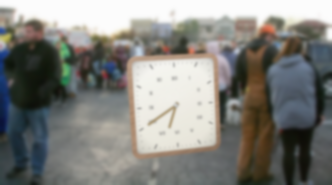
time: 6:40
